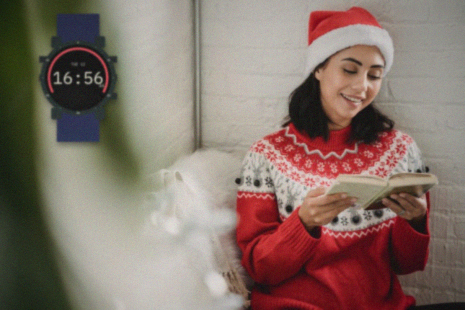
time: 16:56
